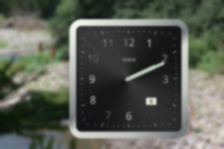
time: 2:11
